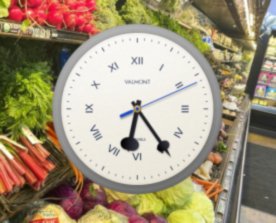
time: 6:24:11
